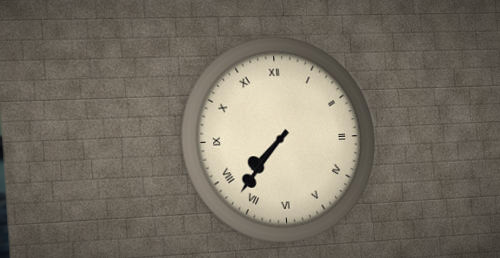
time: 7:37
